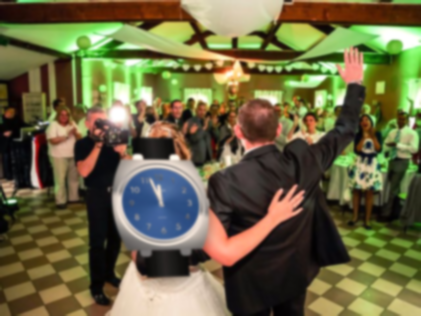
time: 11:57
